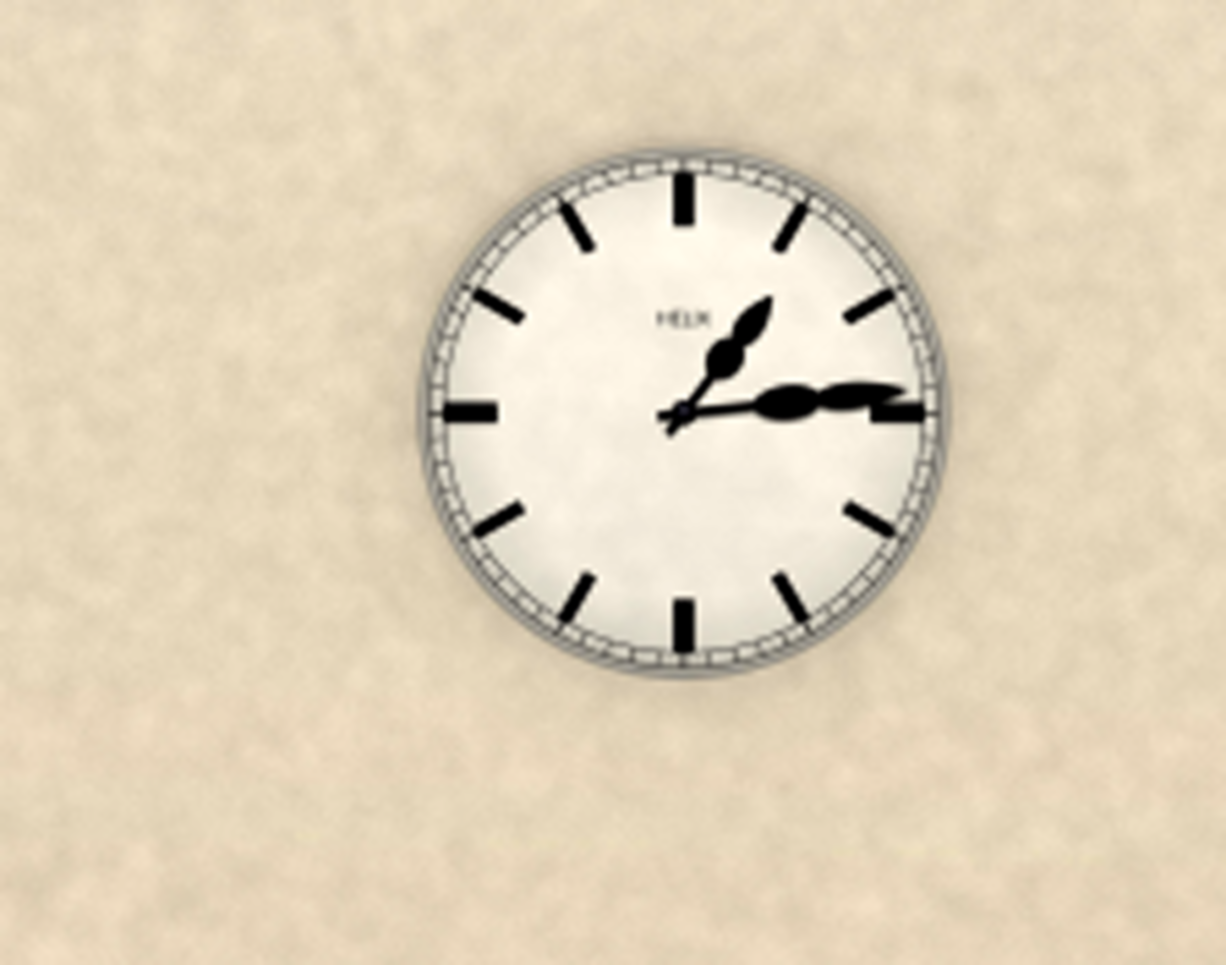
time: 1:14
